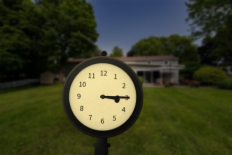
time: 3:15
